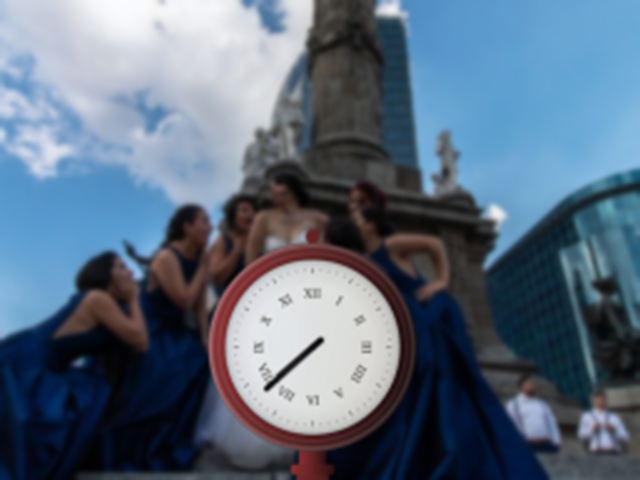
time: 7:38
